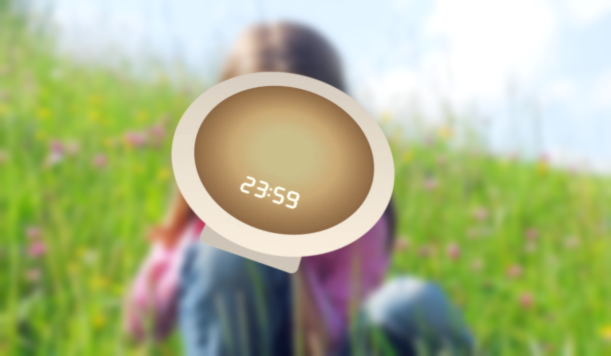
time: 23:59
